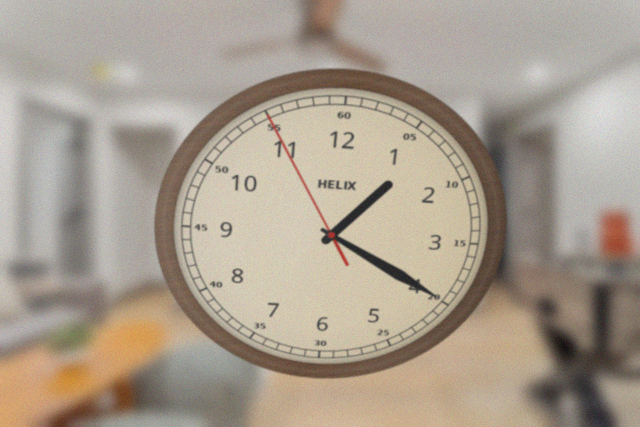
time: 1:19:55
